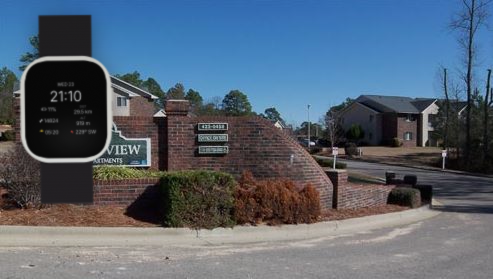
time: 21:10
